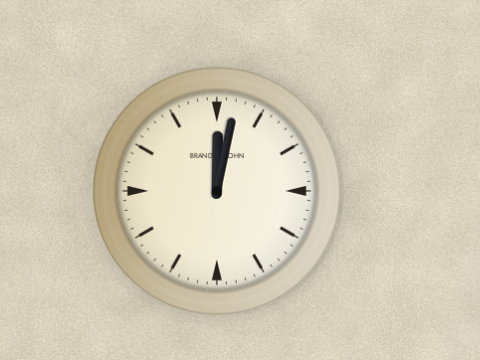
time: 12:02
